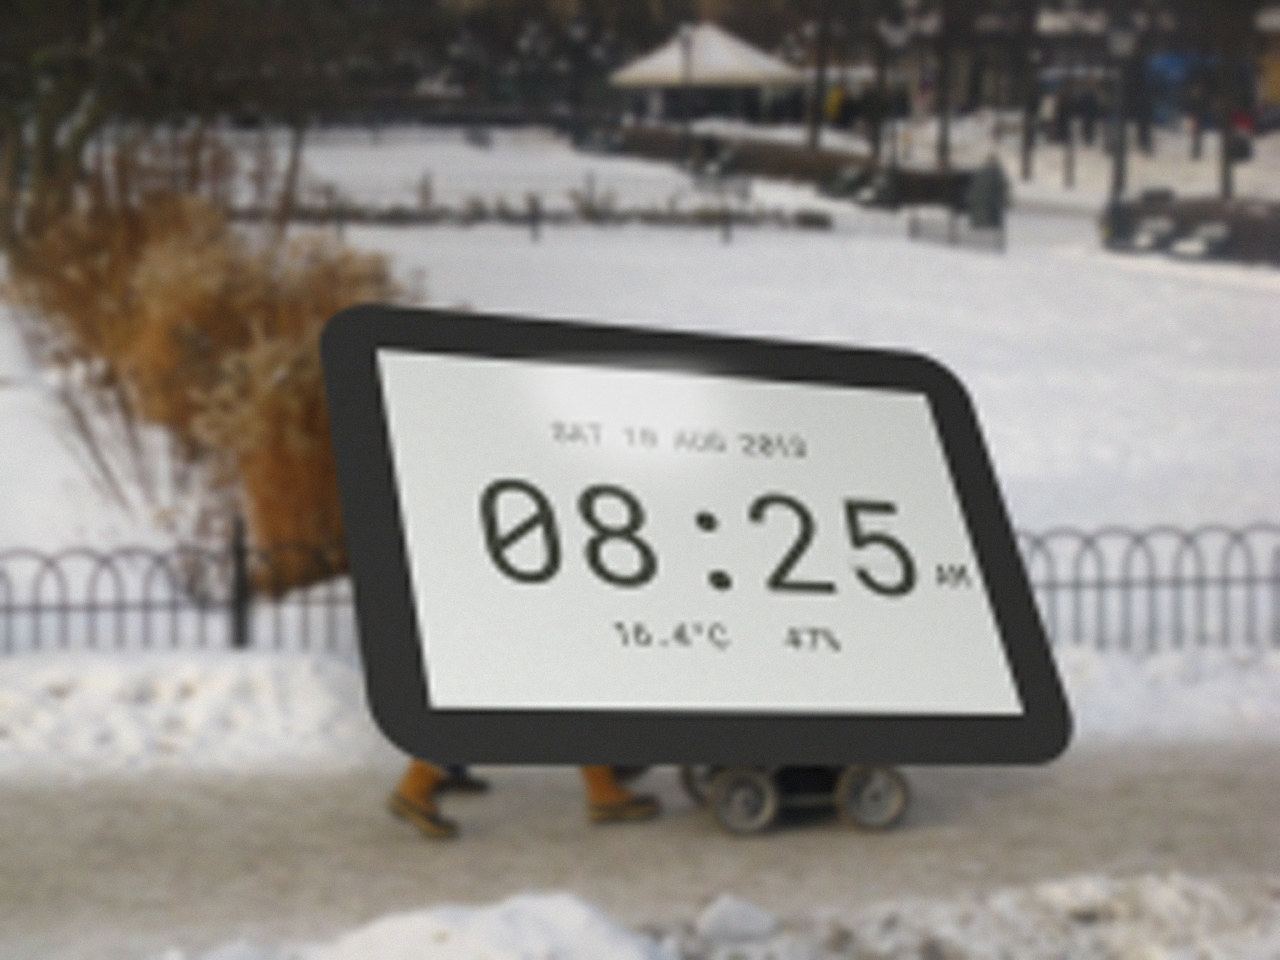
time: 8:25
